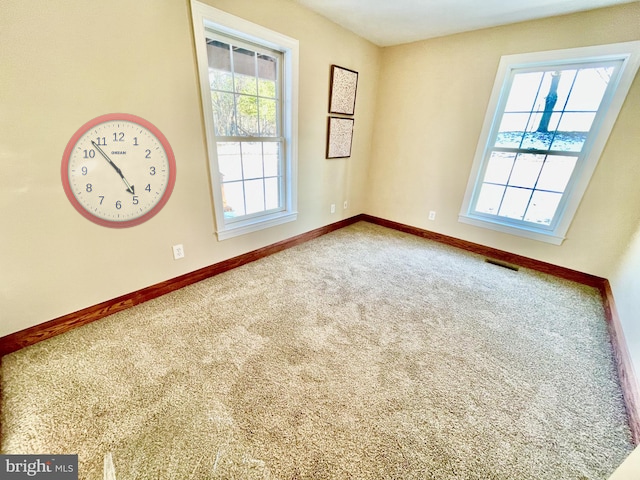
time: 4:53
